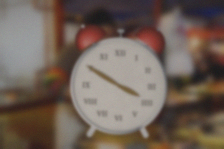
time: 3:50
